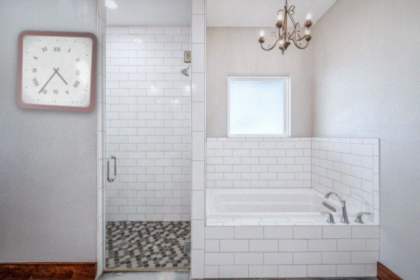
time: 4:36
